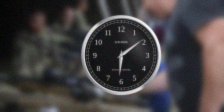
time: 6:09
